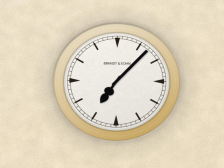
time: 7:07
